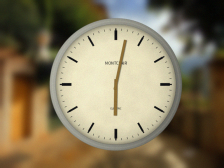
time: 6:02
